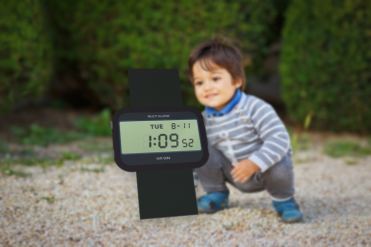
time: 1:09:52
